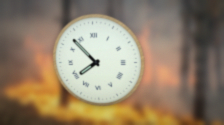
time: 7:53
